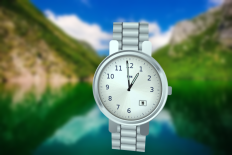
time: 12:59
